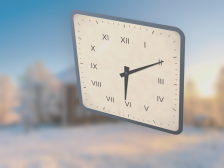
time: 6:10
